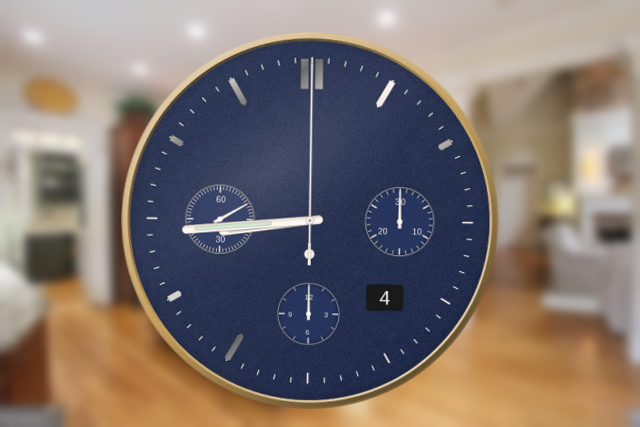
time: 8:44:10
